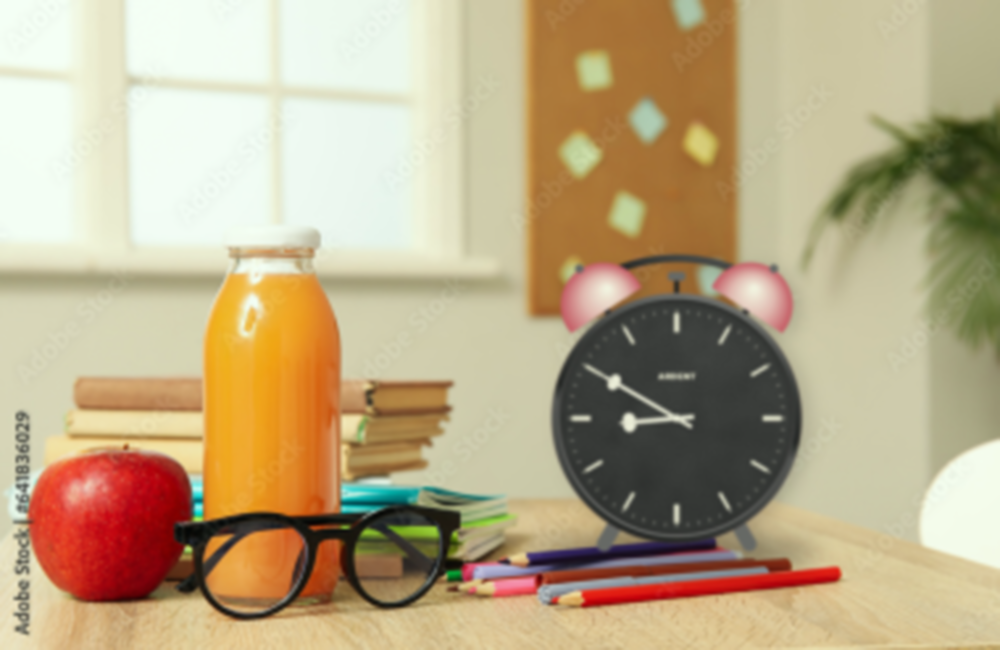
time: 8:50
